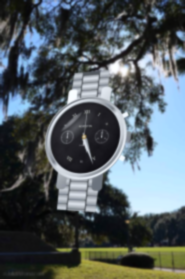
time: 5:26
